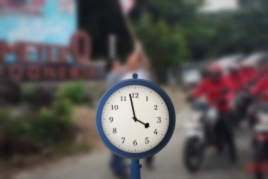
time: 3:58
